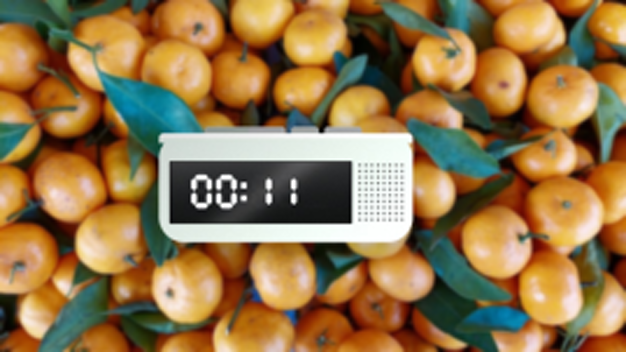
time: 0:11
